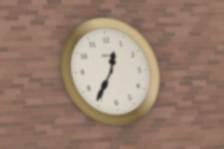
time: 12:36
